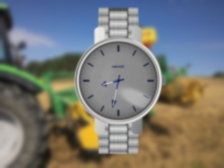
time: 8:32
